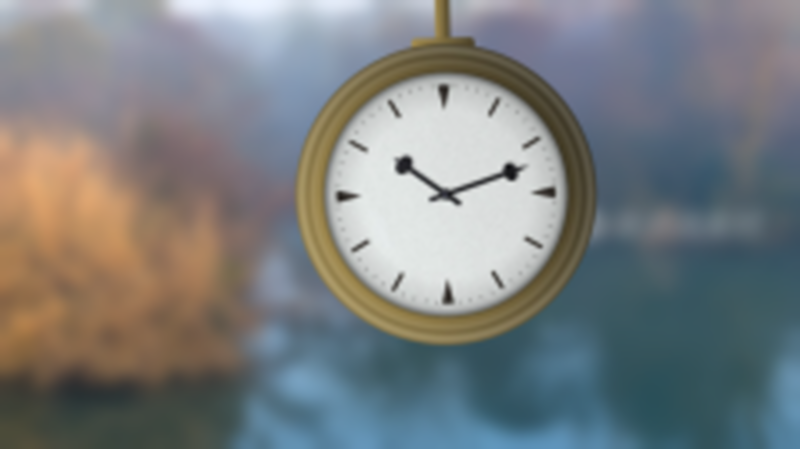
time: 10:12
